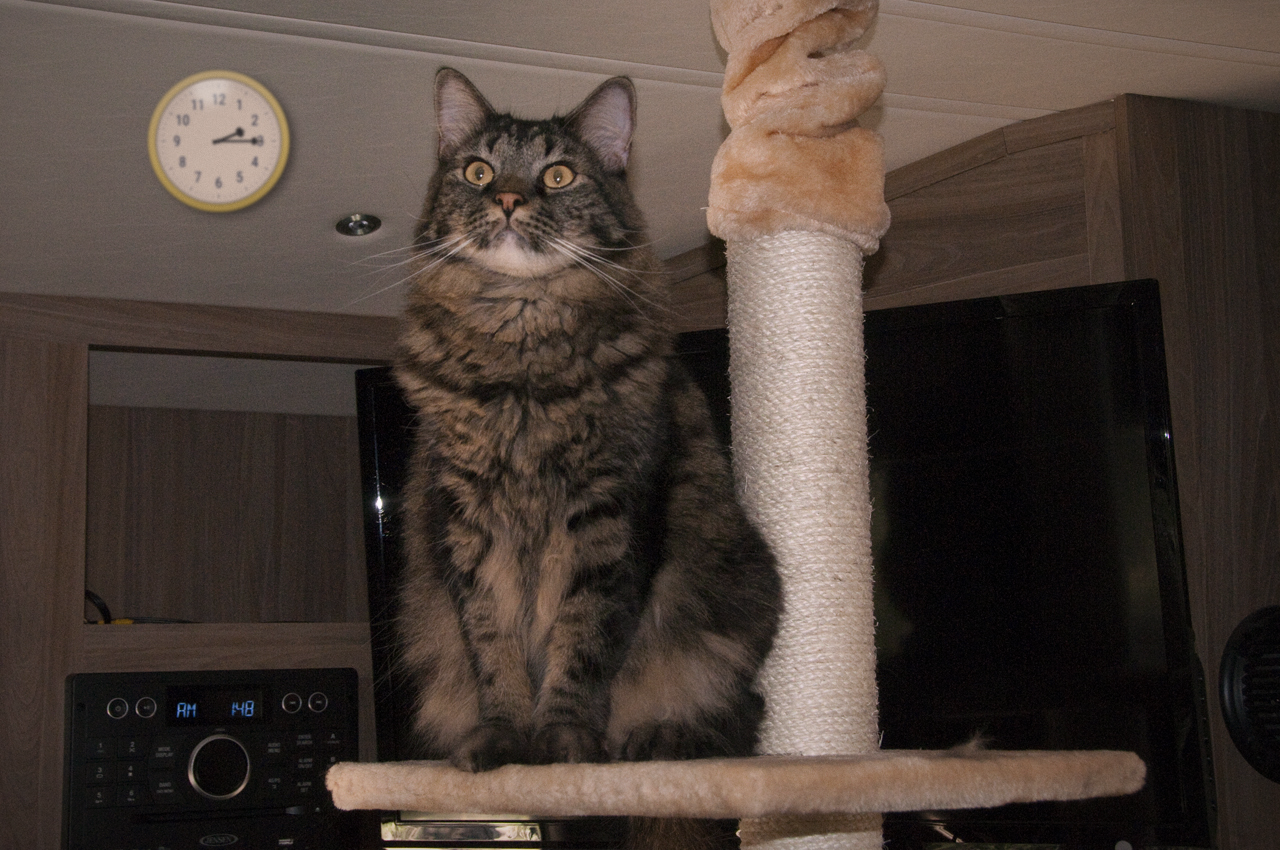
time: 2:15
